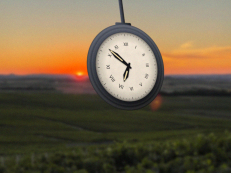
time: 6:52
